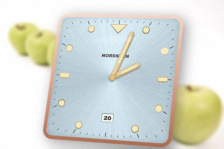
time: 2:03
